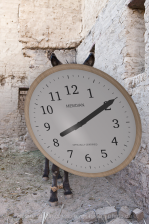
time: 8:10
